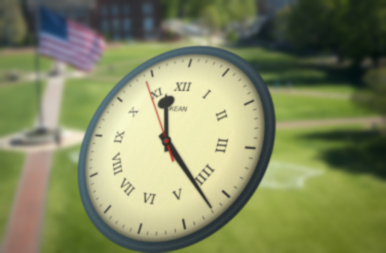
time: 11:21:54
